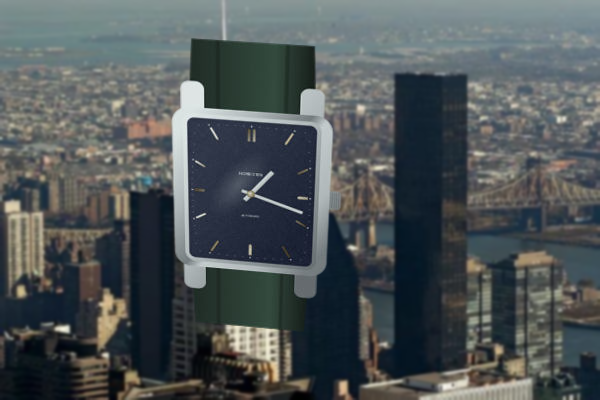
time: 1:18
